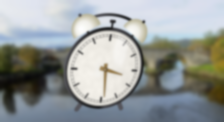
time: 3:29
